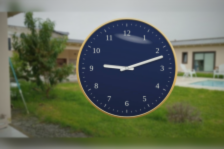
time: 9:12
